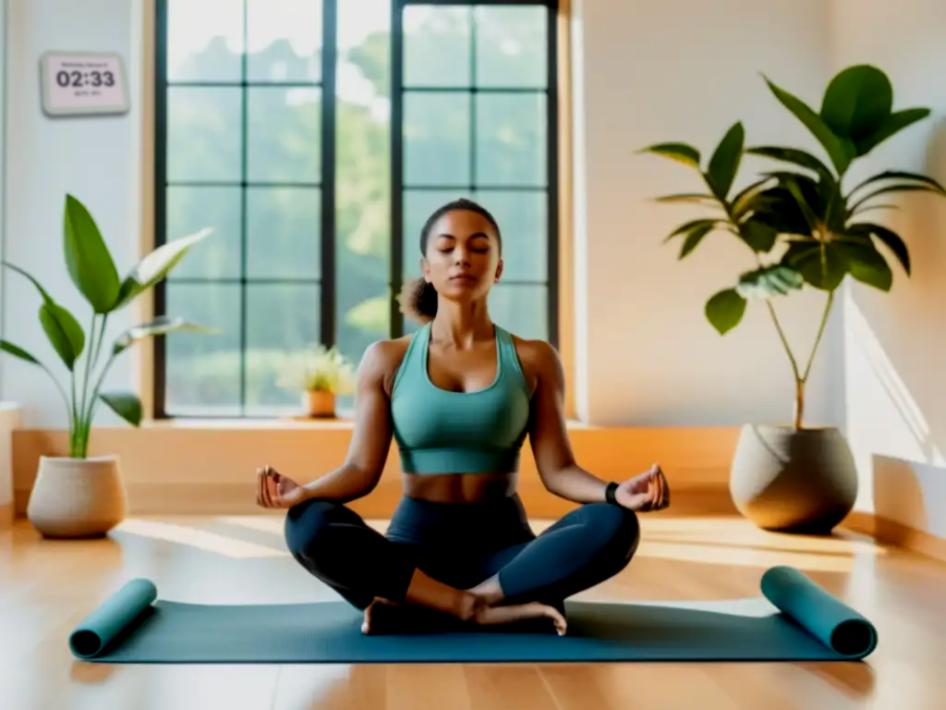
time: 2:33
